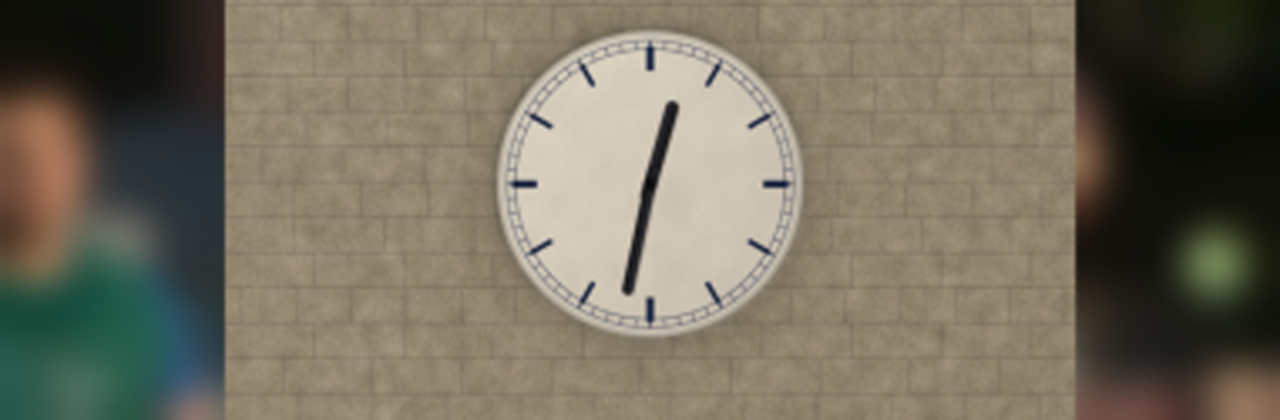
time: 12:32
